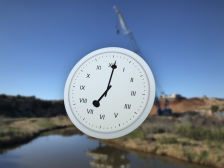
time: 7:01
